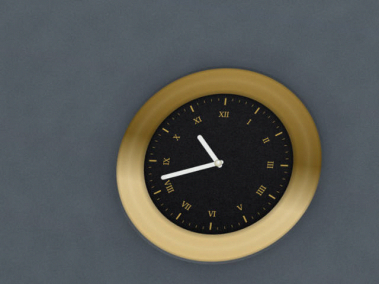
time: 10:42
